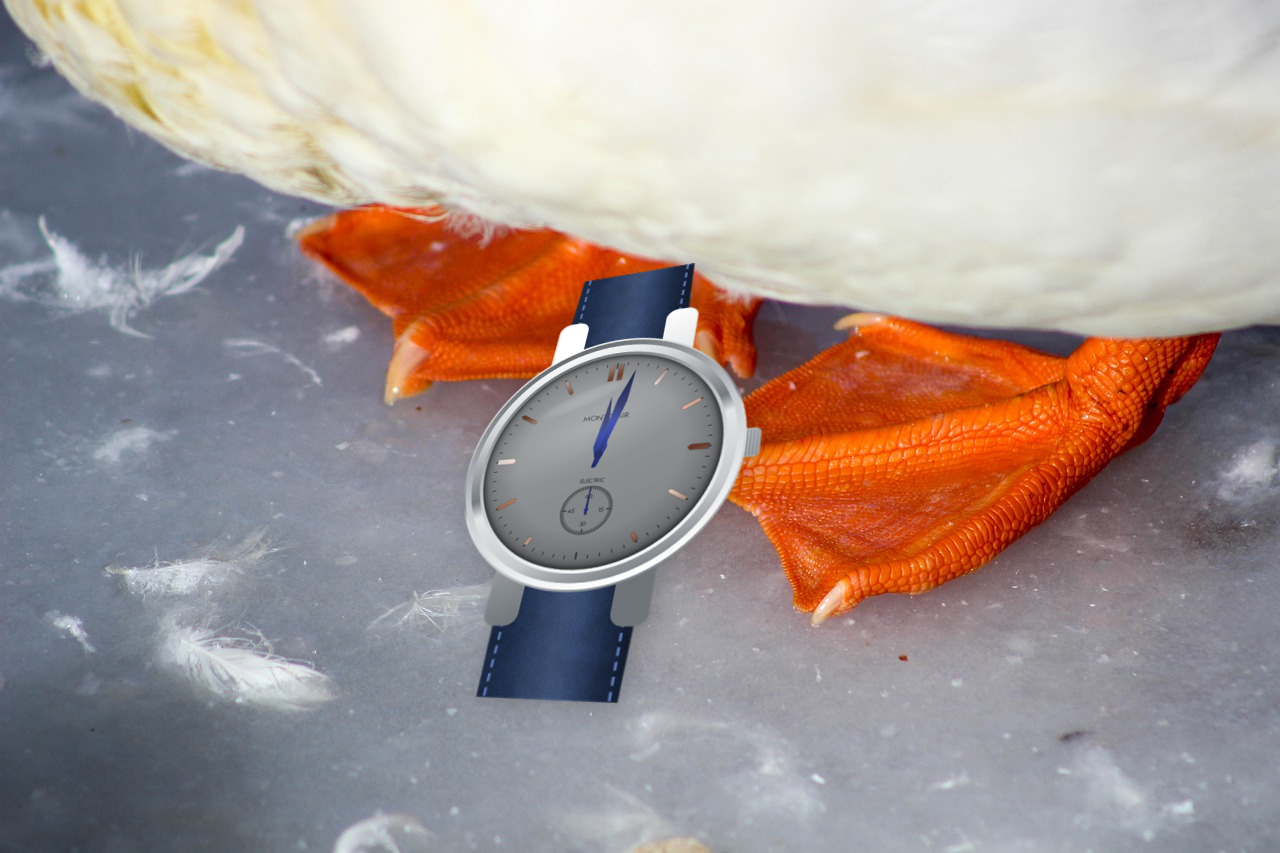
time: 12:02
